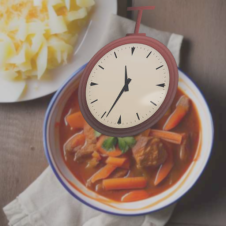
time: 11:34
